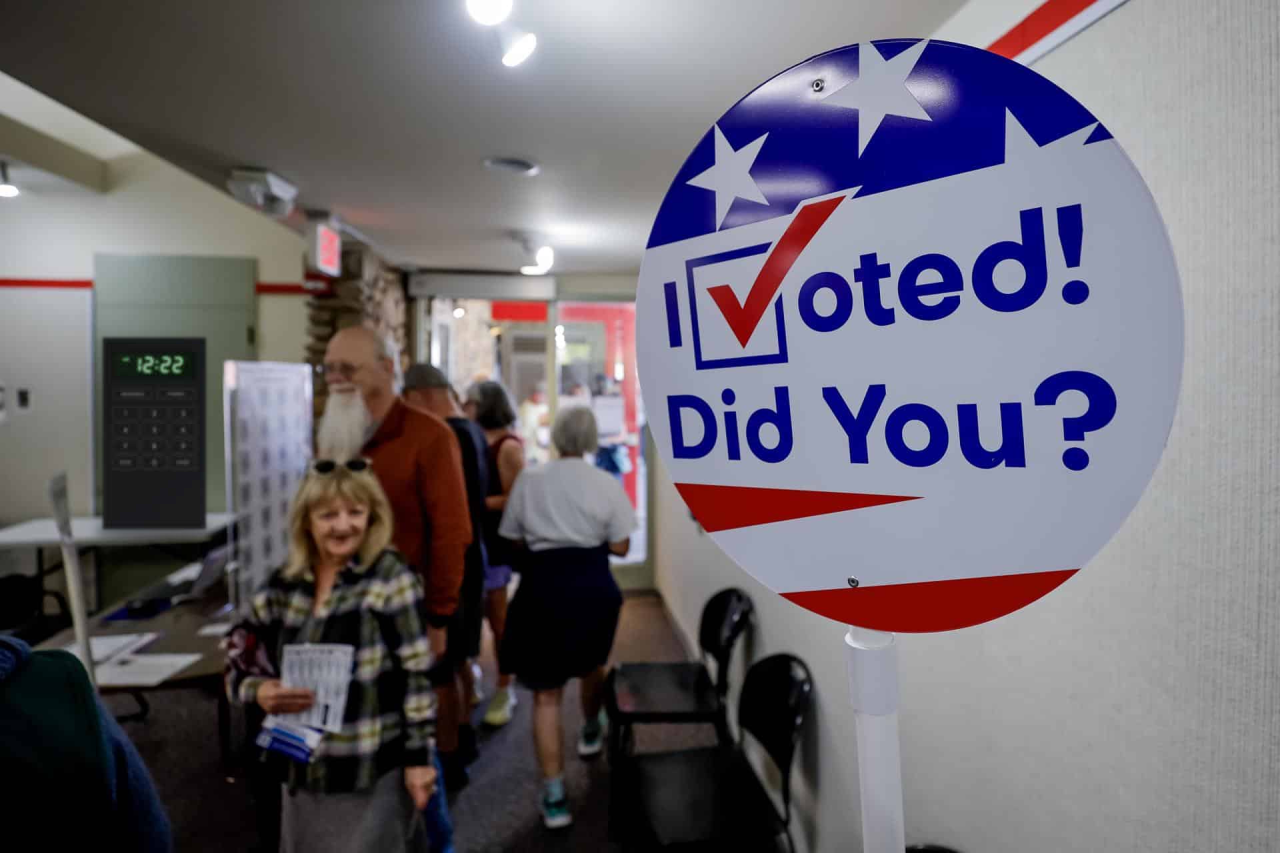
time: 12:22
